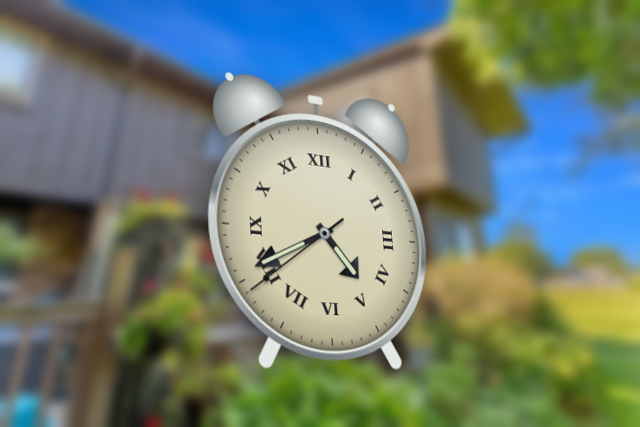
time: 4:40:39
